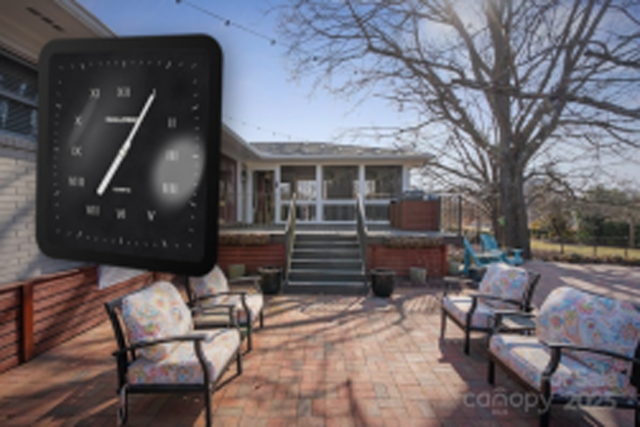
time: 7:05
